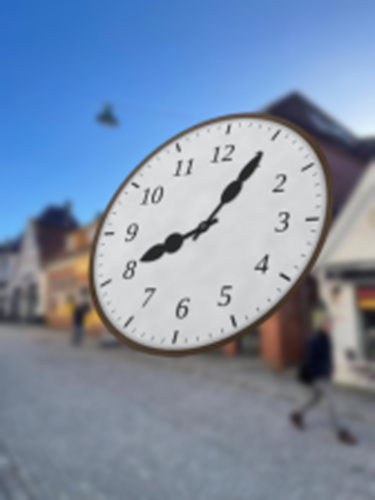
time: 8:05
